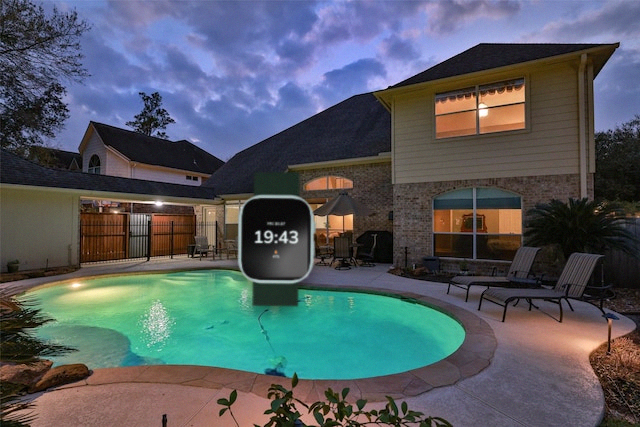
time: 19:43
